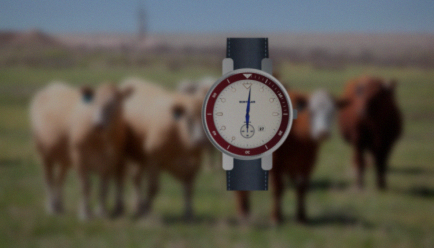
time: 6:01
